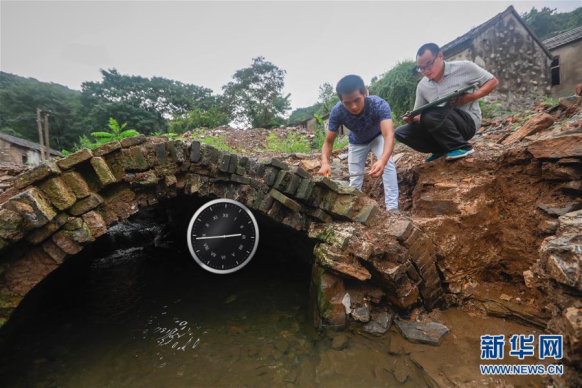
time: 2:44
